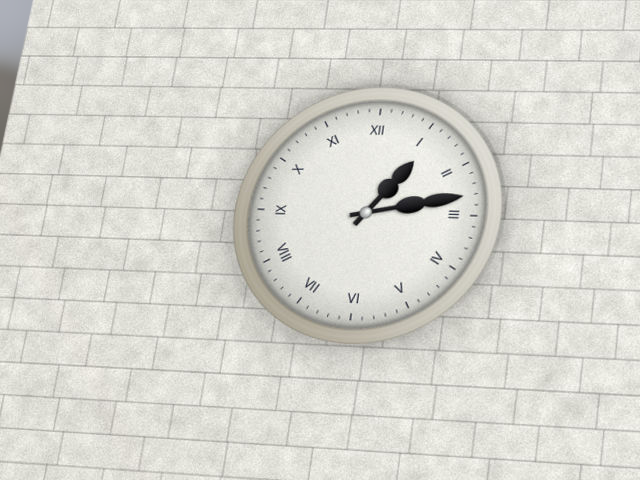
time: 1:13
